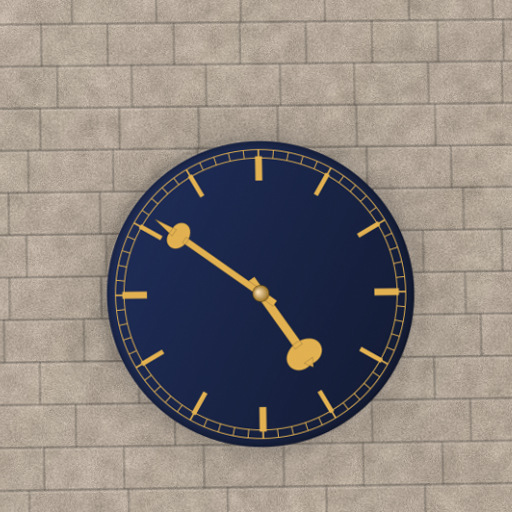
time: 4:51
